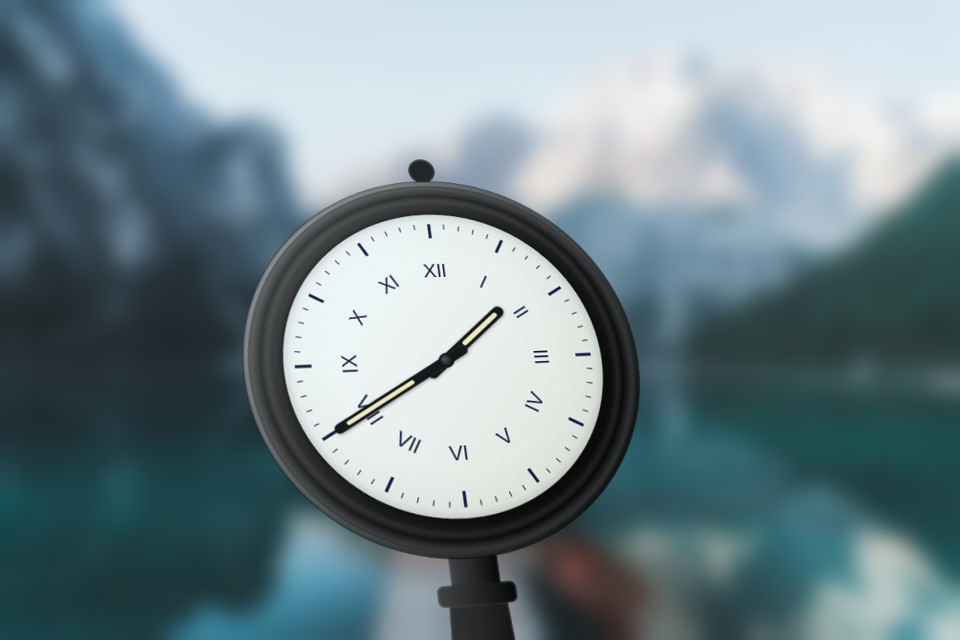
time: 1:40
